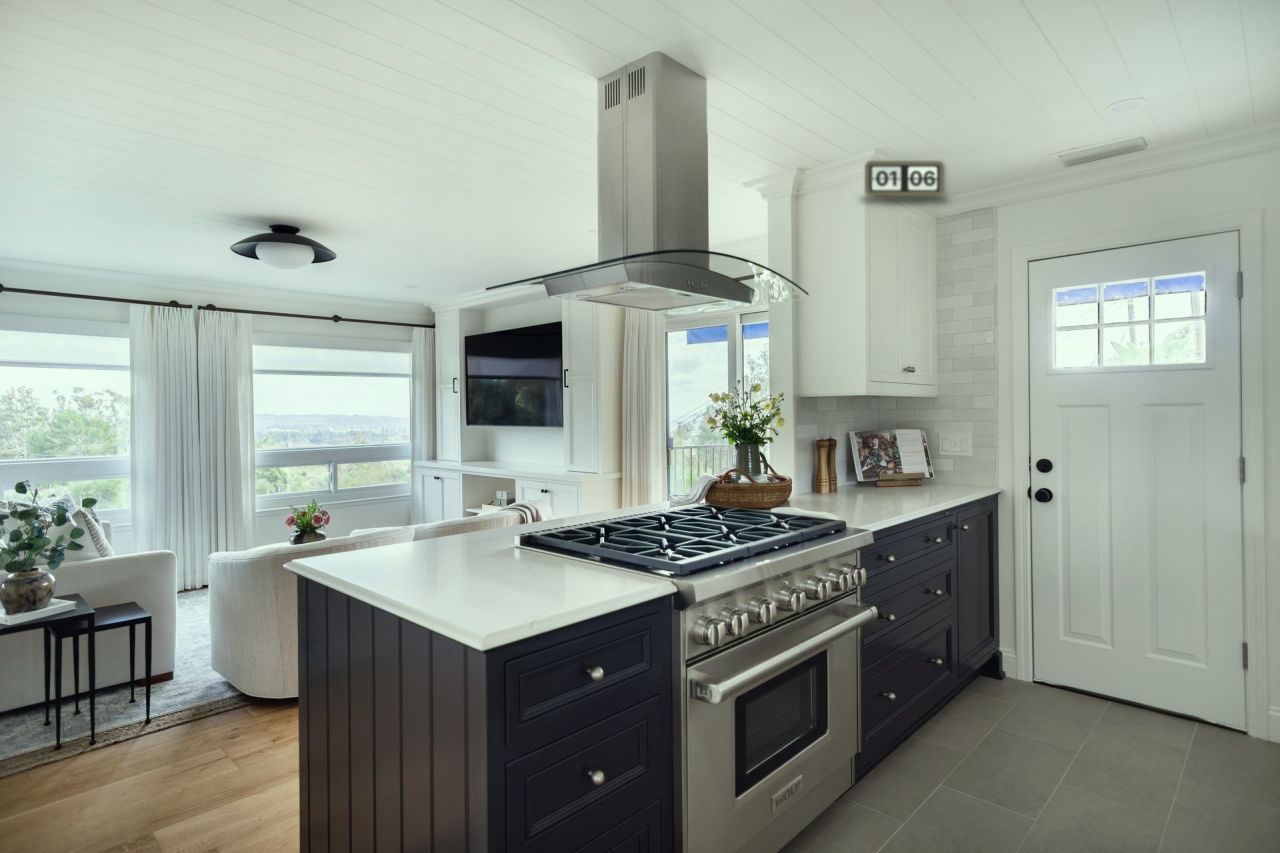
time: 1:06
